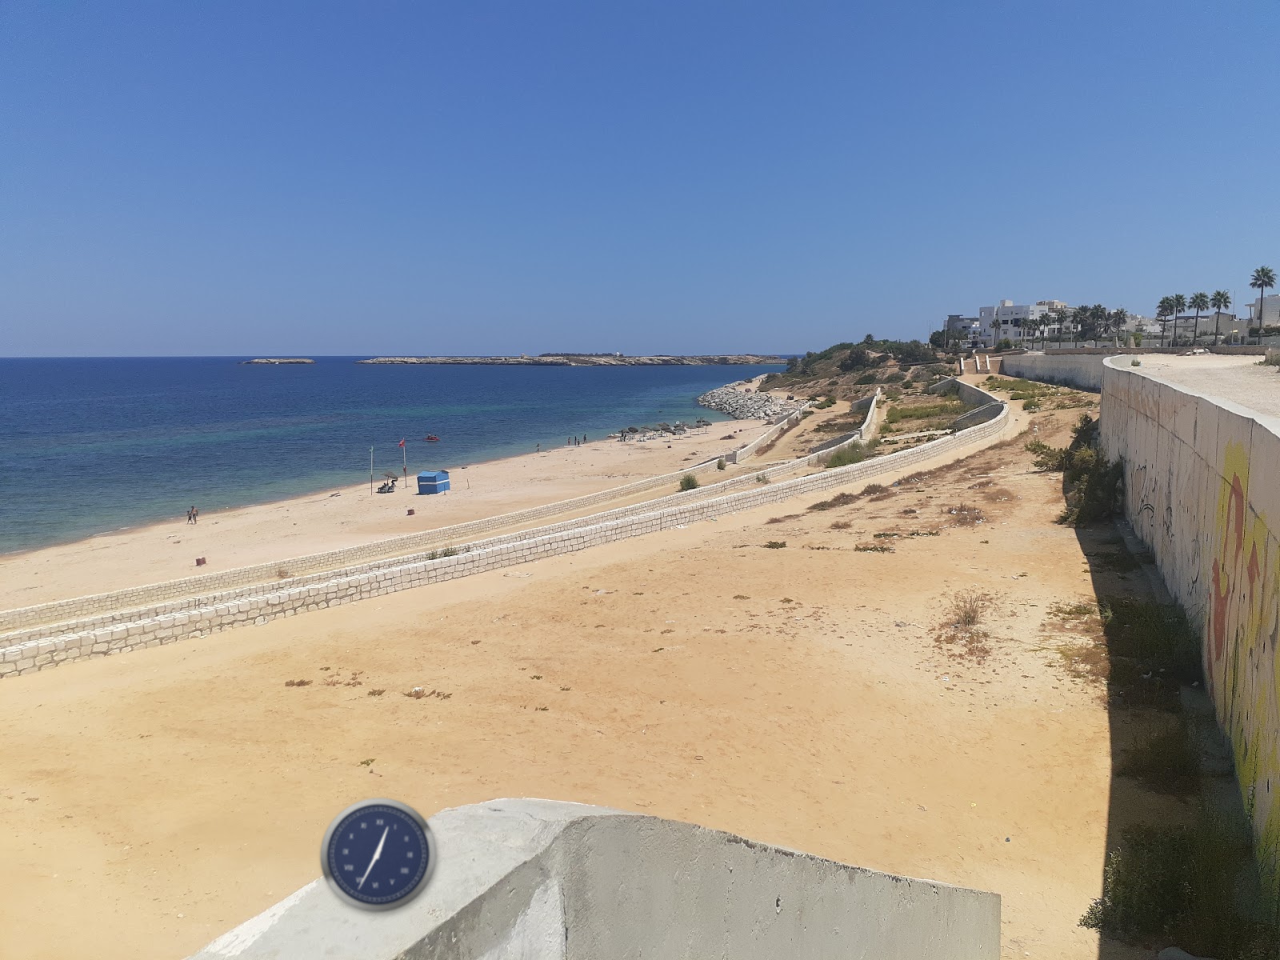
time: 12:34
